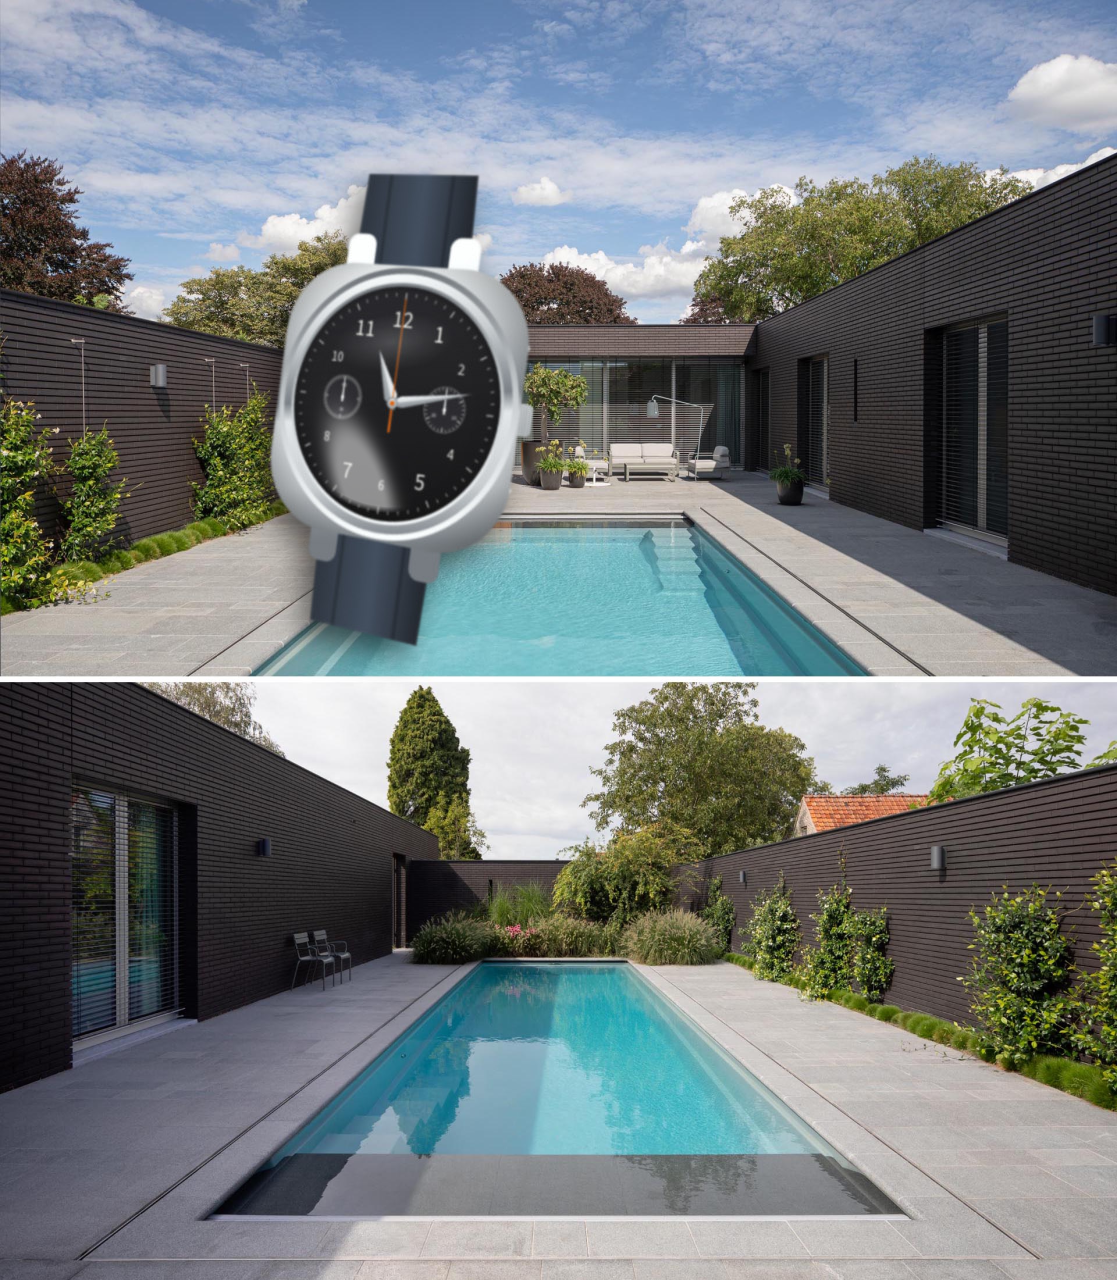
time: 11:13
